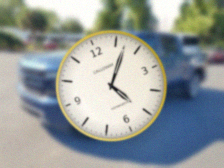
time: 5:07
